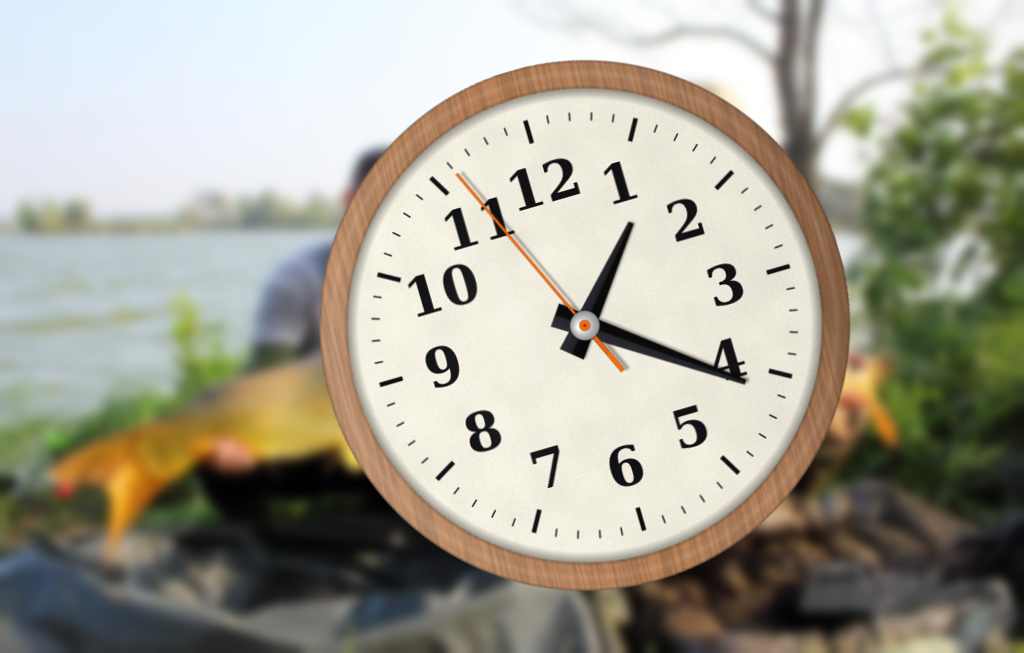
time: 1:20:56
